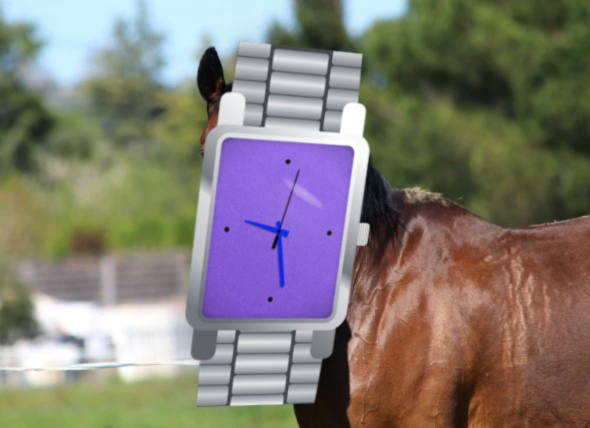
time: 9:28:02
